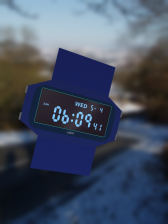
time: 6:09:41
